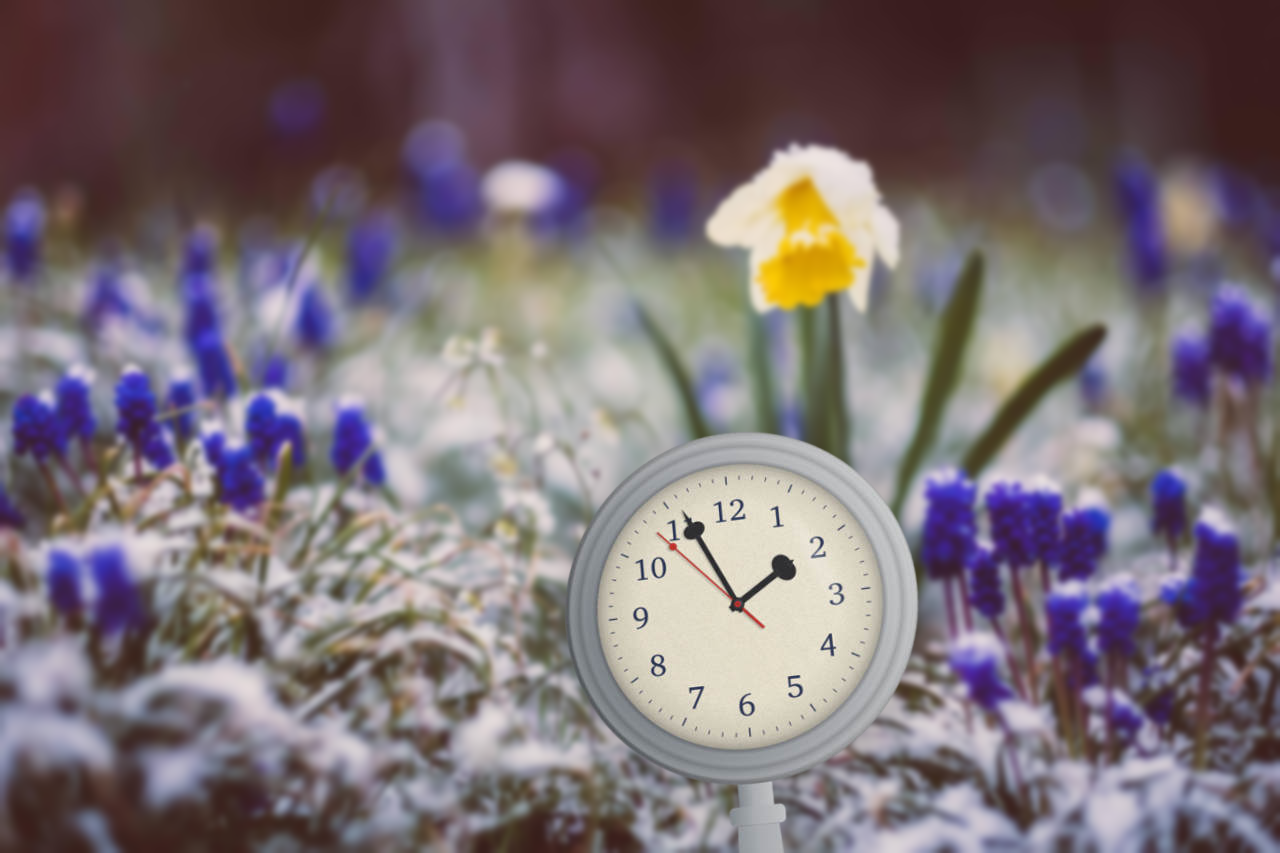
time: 1:55:53
